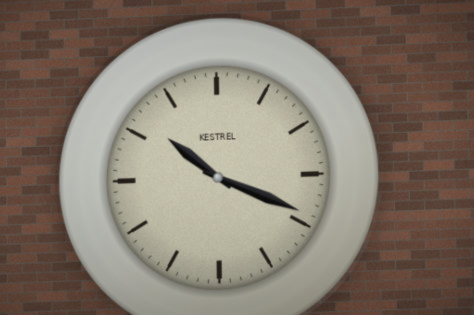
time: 10:19
